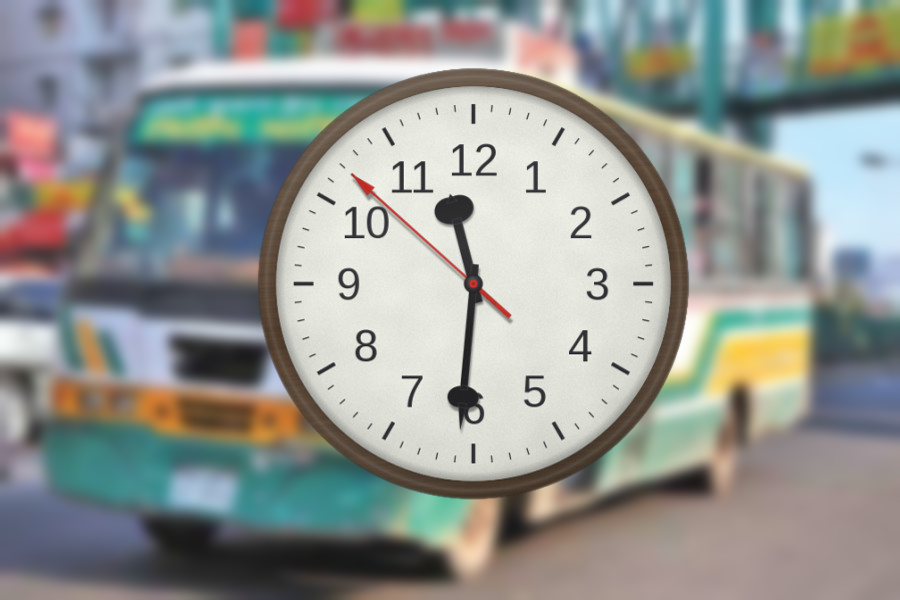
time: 11:30:52
